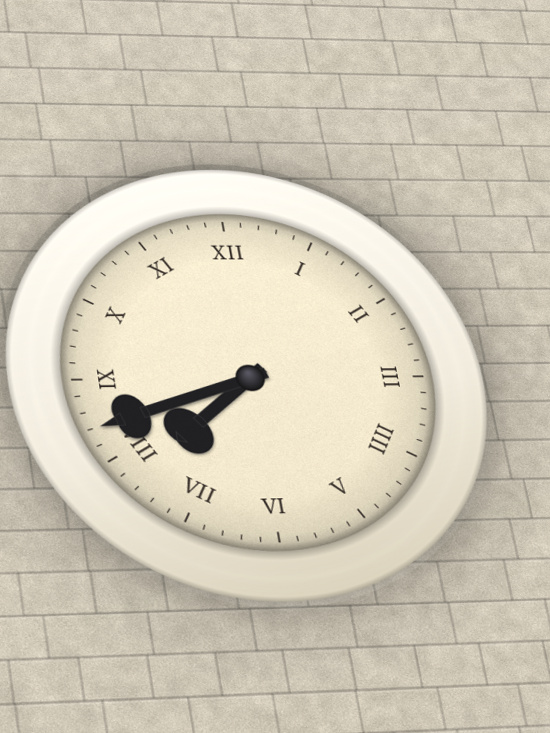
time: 7:42
